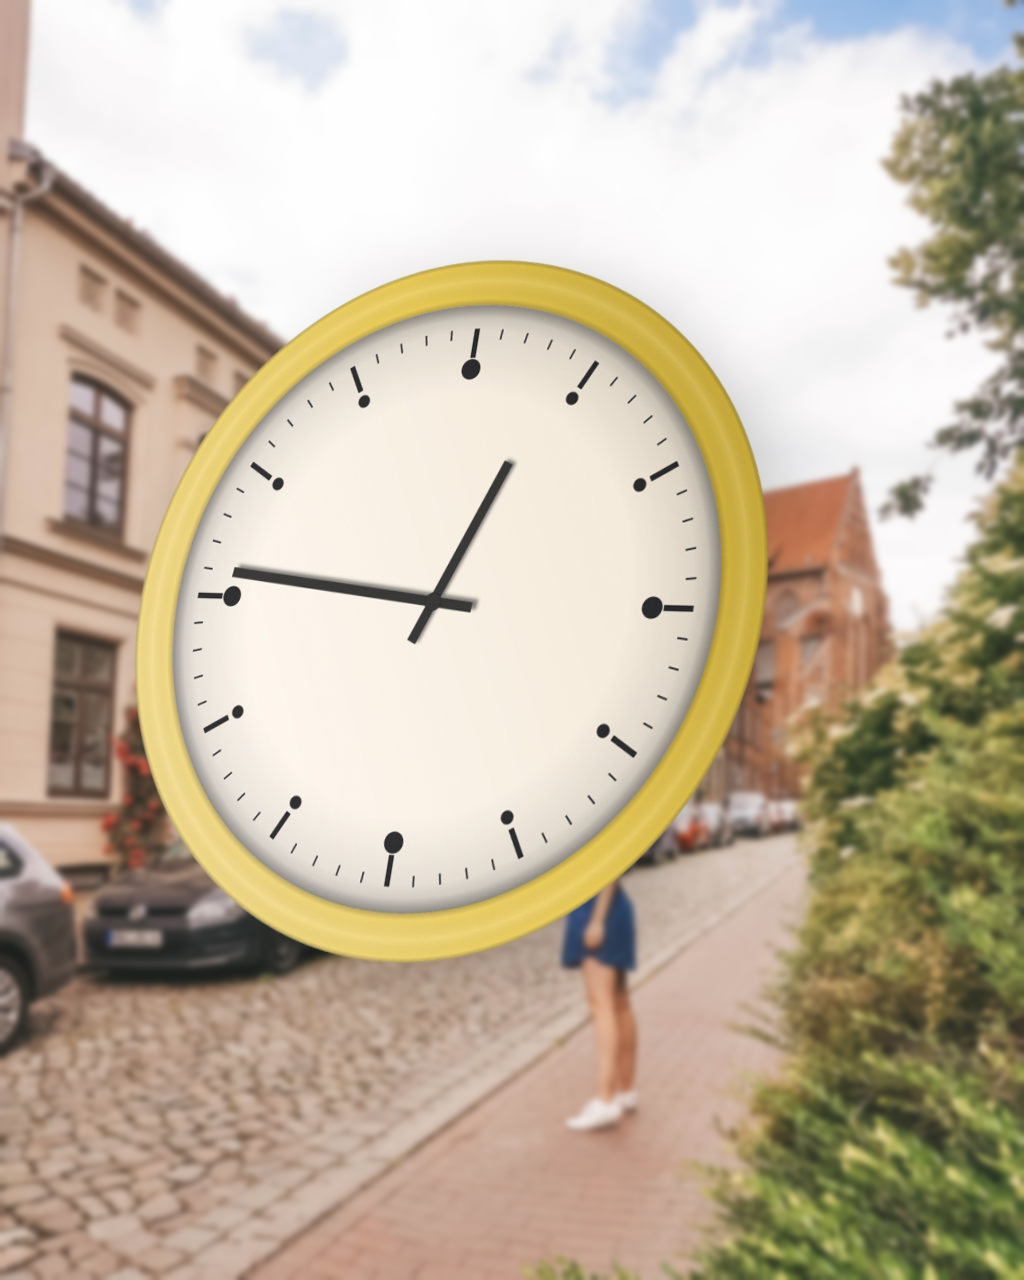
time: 12:46
